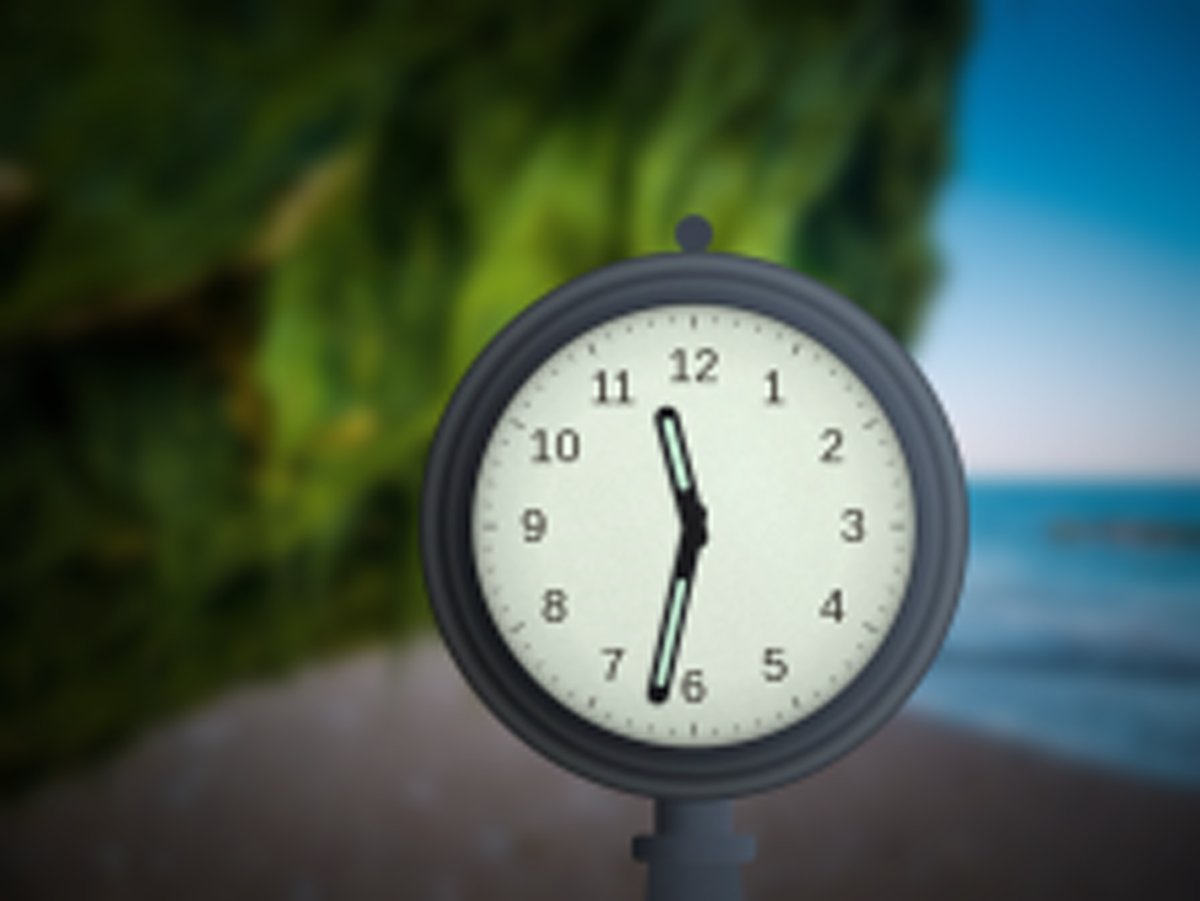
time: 11:32
